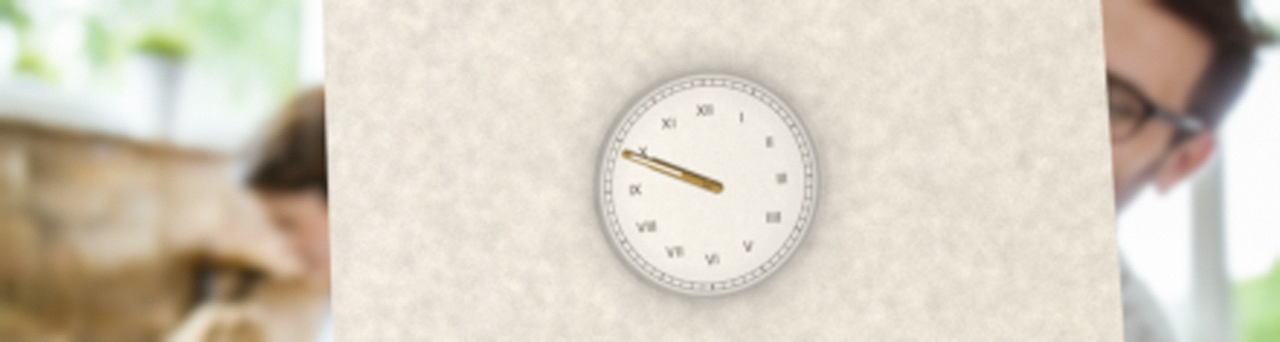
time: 9:49
